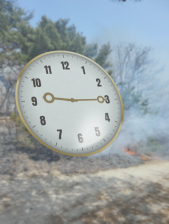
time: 9:15
